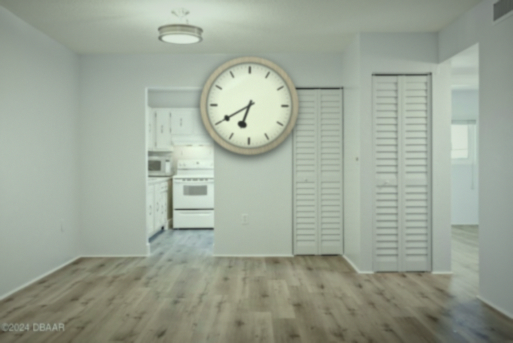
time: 6:40
